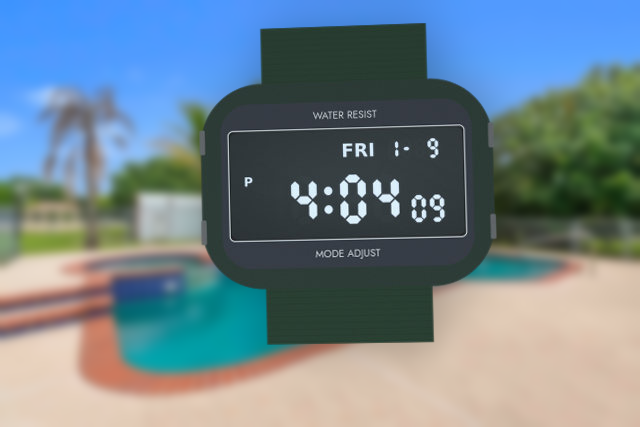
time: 4:04:09
